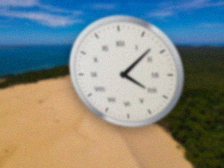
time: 4:08
